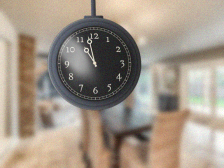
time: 10:58
